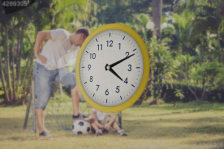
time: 4:11
